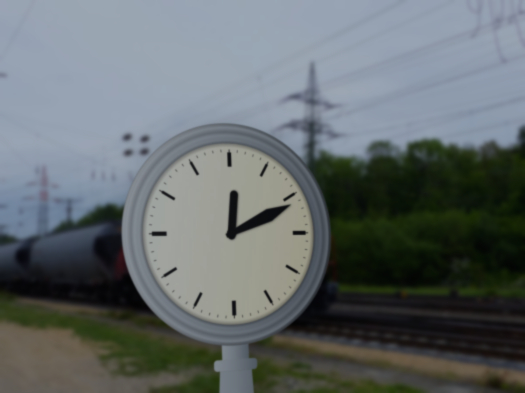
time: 12:11
